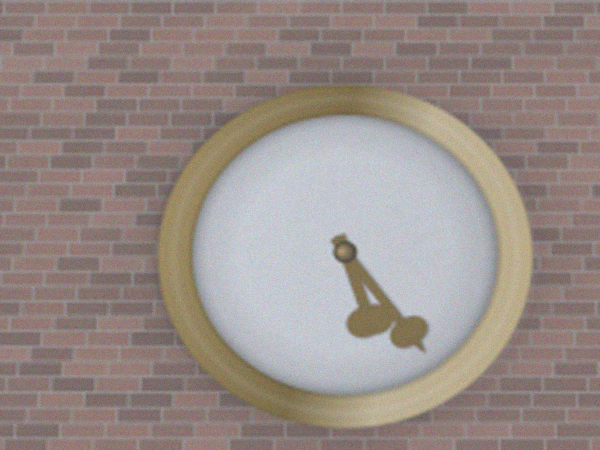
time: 5:24
